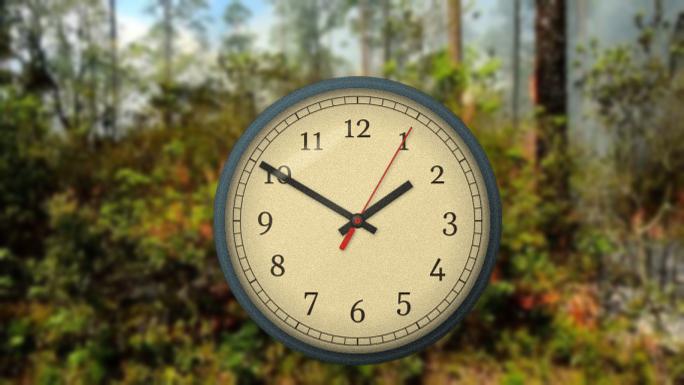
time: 1:50:05
